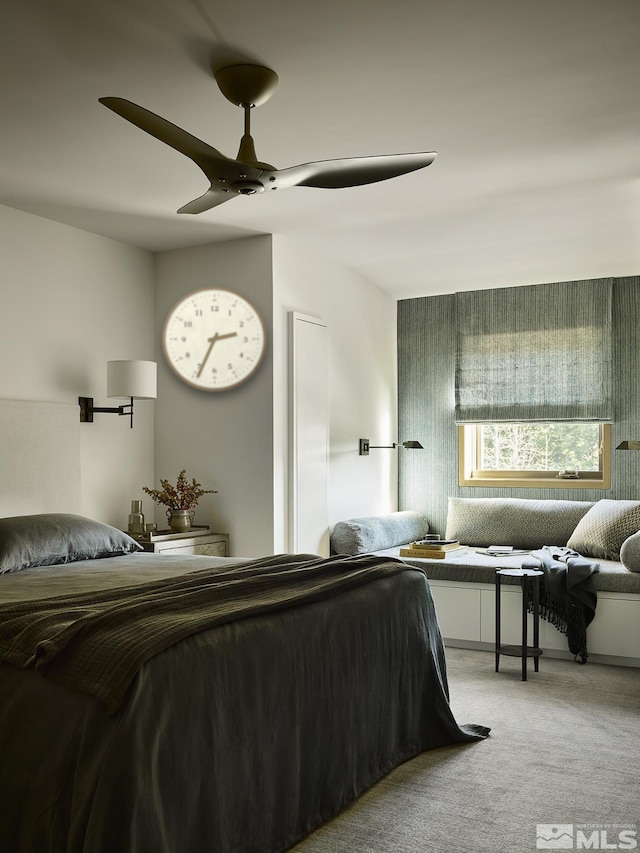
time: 2:34
